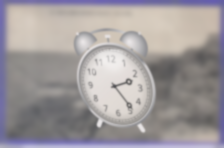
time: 2:24
